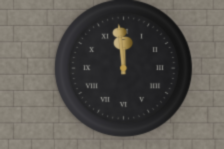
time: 11:59
